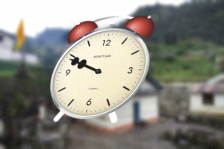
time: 9:49
